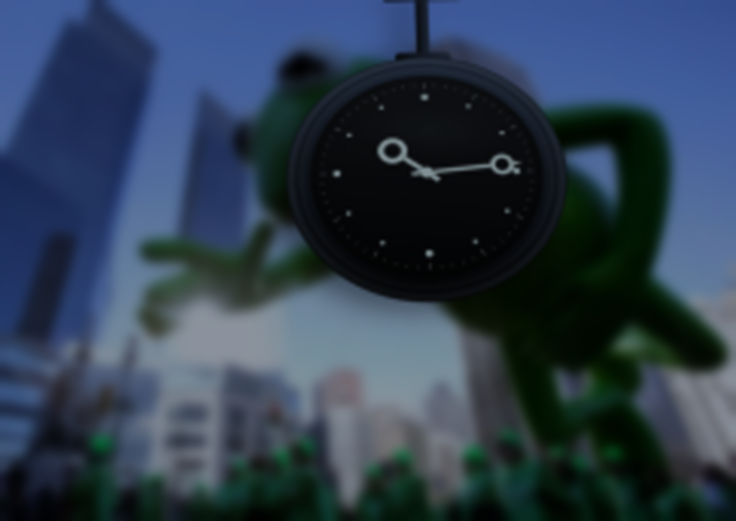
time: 10:14
